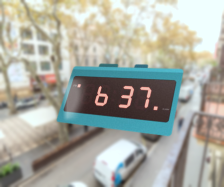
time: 6:37
